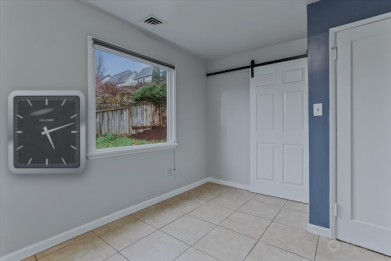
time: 5:12
